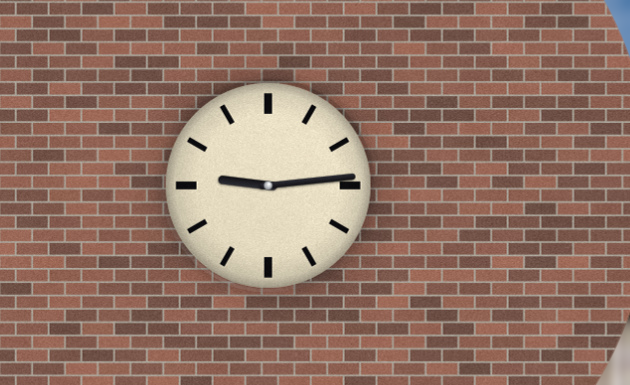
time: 9:14
